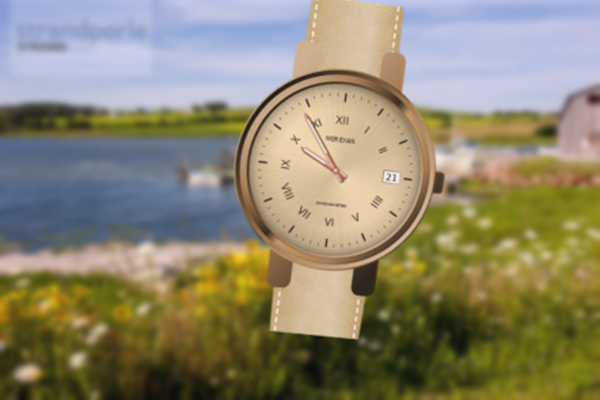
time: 9:54
